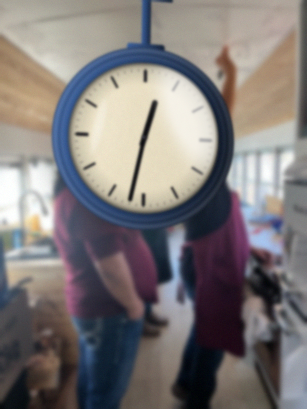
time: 12:32
